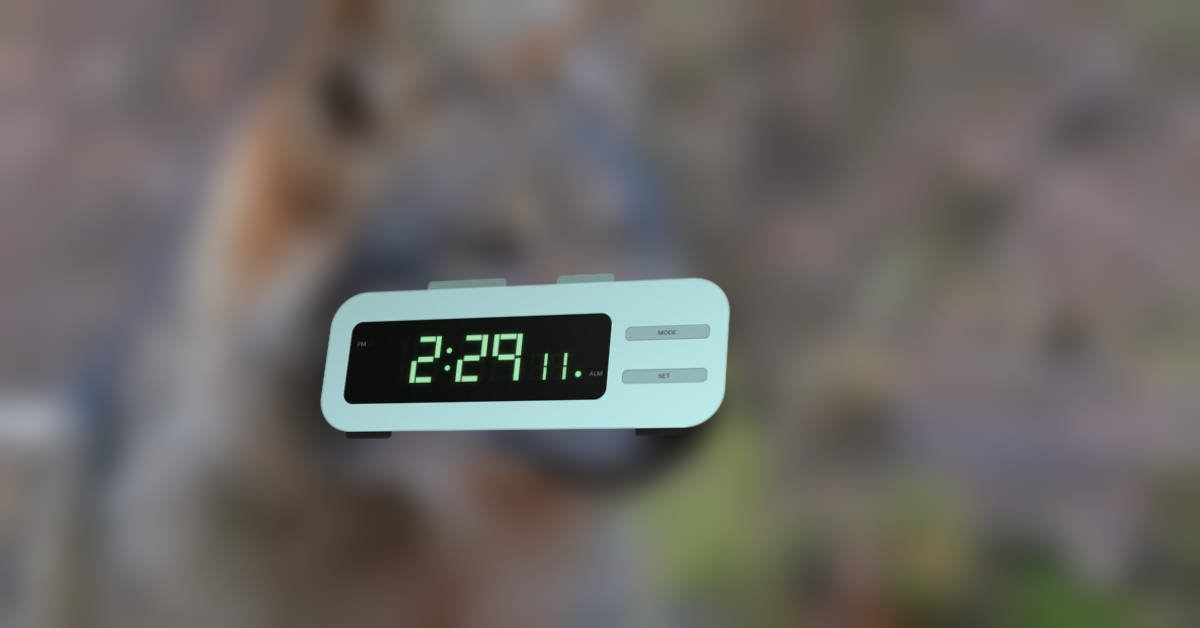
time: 2:29:11
